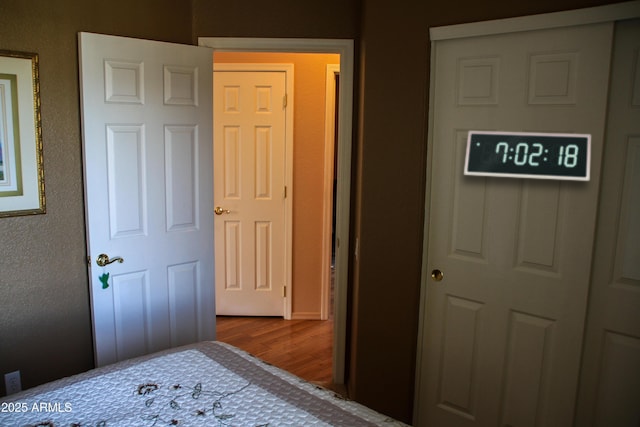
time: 7:02:18
